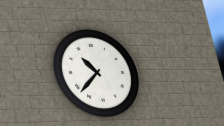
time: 10:38
